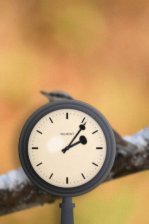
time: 2:06
